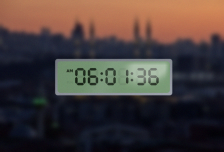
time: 6:01:36
